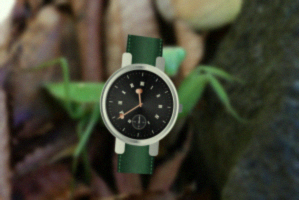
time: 11:39
